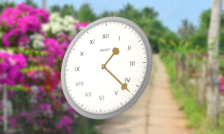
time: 1:22
